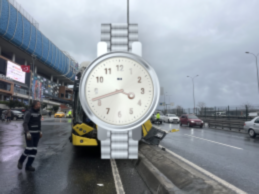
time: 3:42
